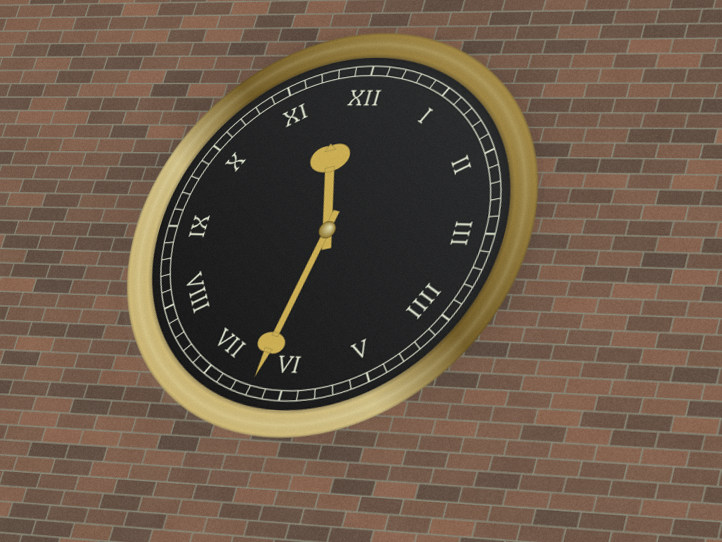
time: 11:32
